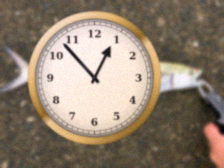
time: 12:53
